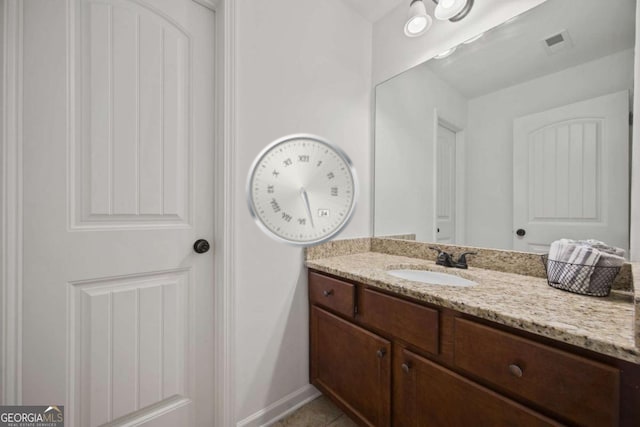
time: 5:27
